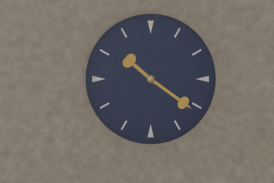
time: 10:21
